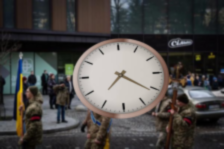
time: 7:21
